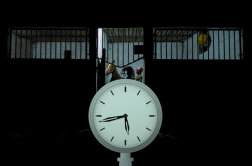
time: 5:43
